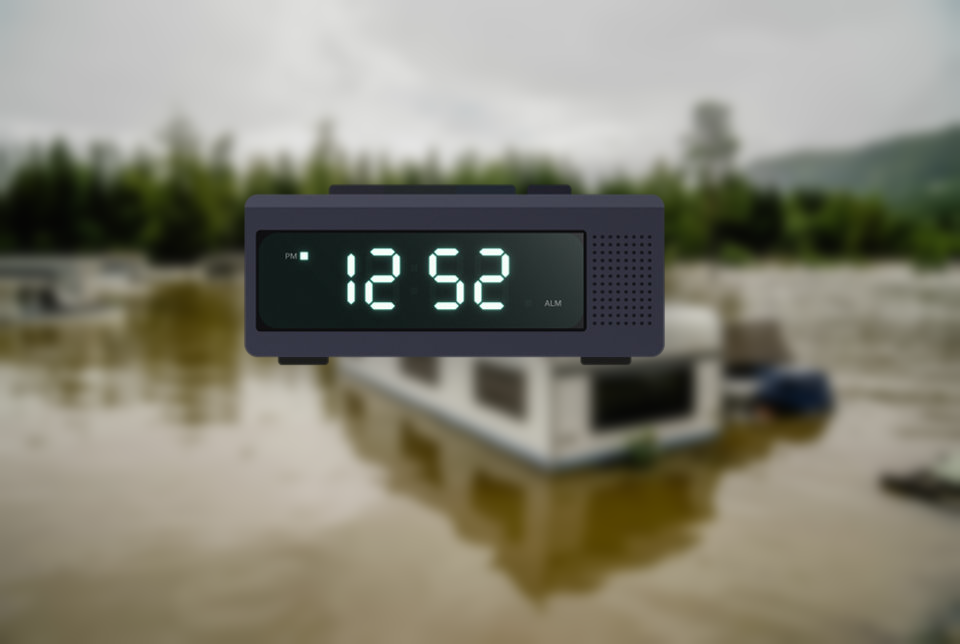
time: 12:52
